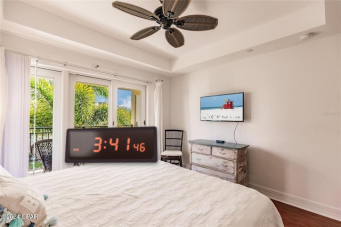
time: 3:41:46
